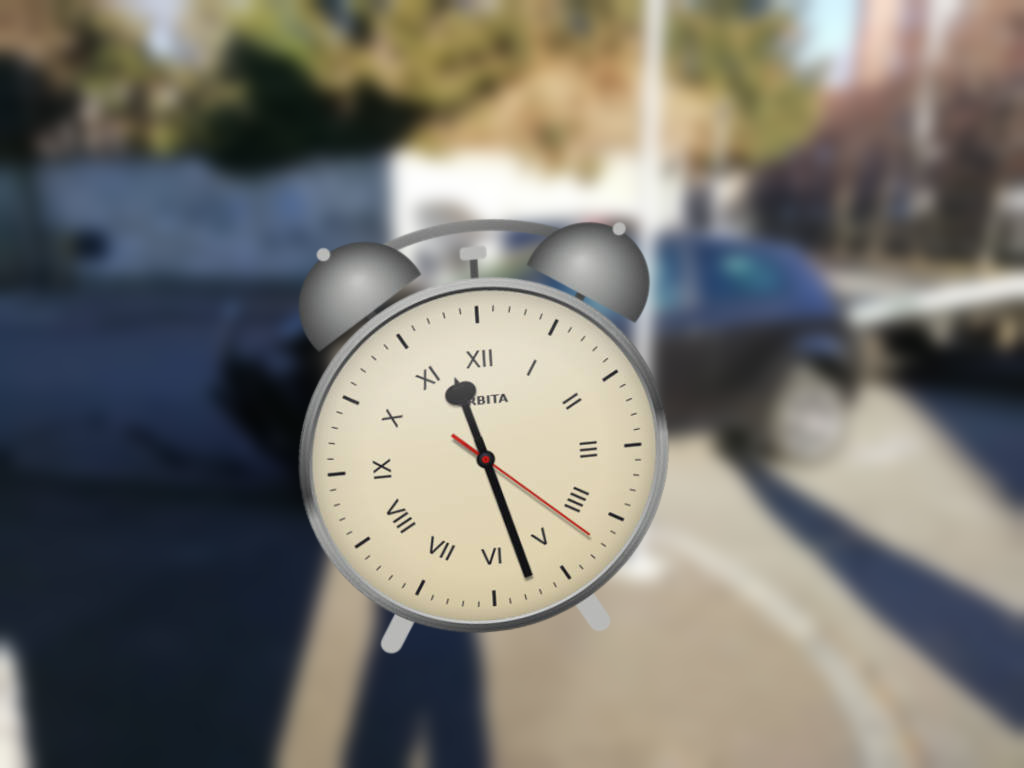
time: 11:27:22
